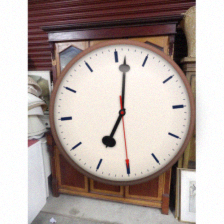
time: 7:01:30
